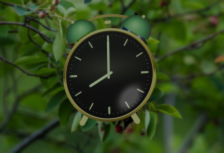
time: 8:00
